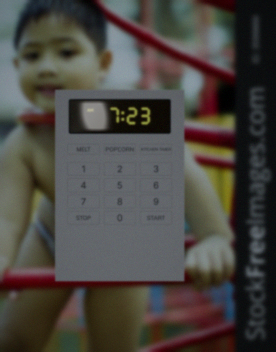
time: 7:23
